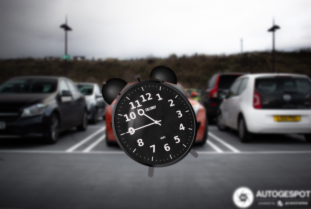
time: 10:45
